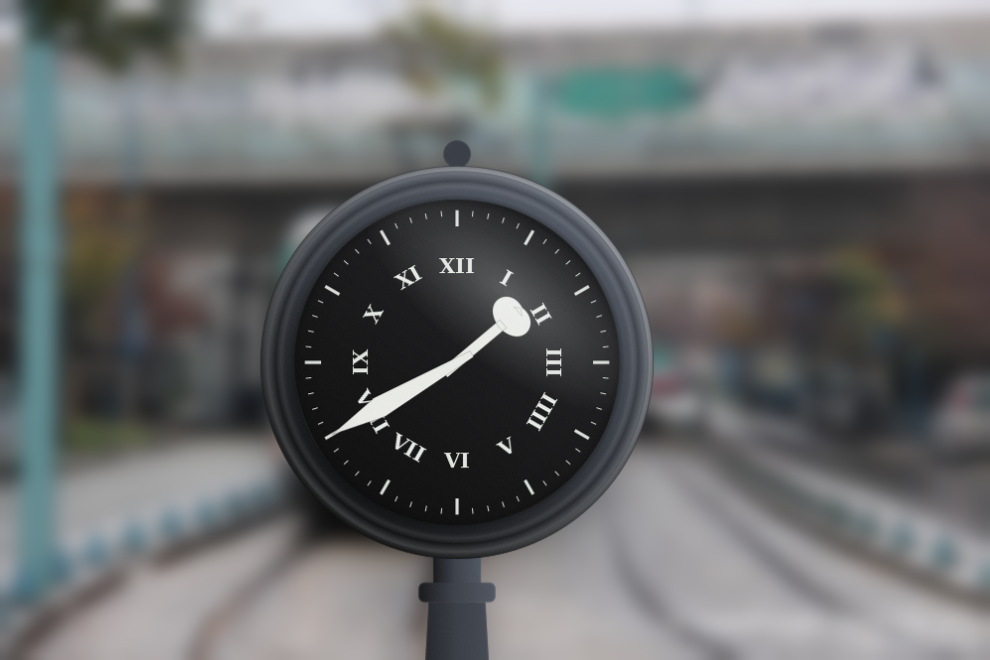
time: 1:40
